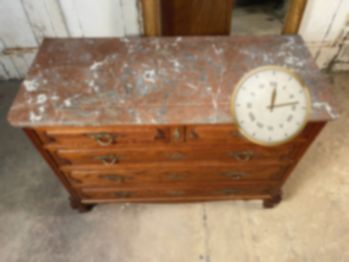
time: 12:13
